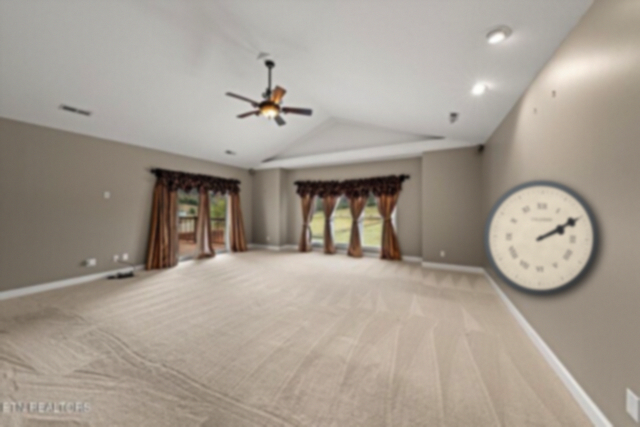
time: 2:10
